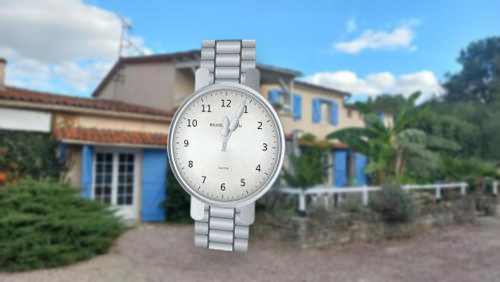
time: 12:04
